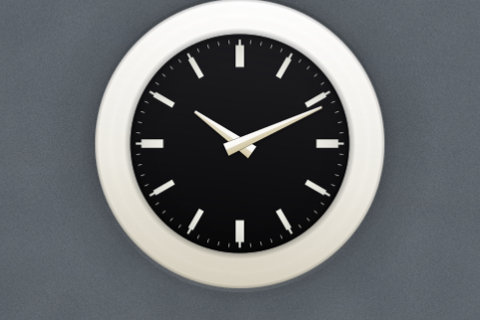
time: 10:11
